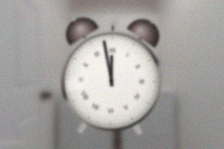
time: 11:58
